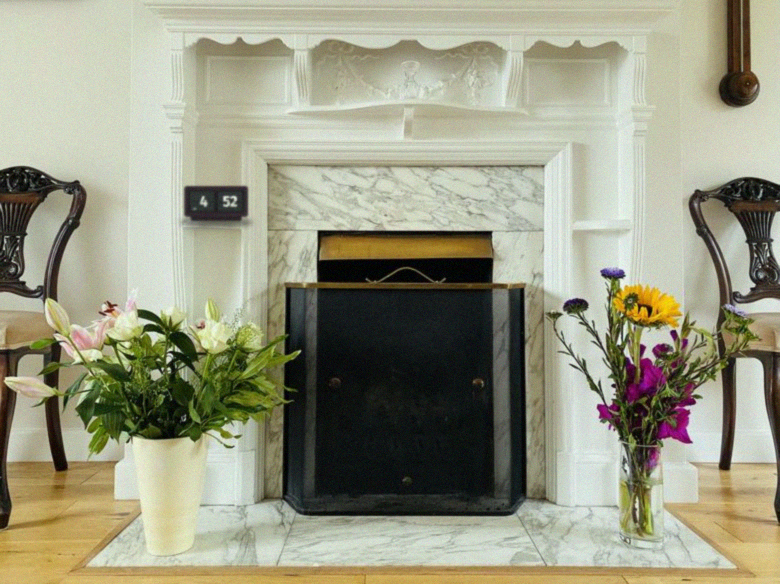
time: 4:52
